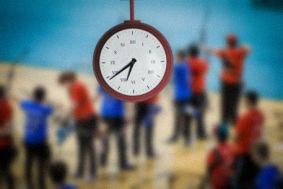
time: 6:39
